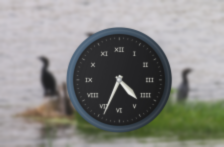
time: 4:34
